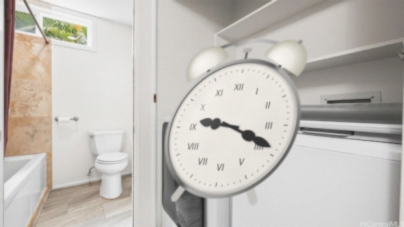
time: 9:19
